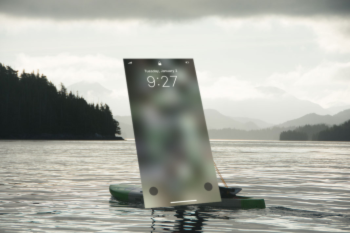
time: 9:27
